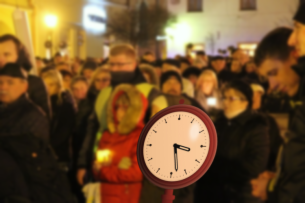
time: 3:28
